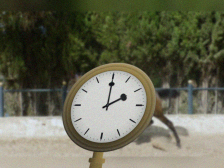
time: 2:00
